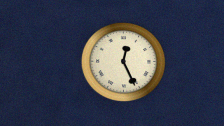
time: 12:26
